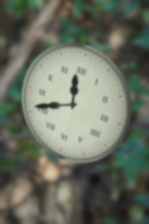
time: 11:41
